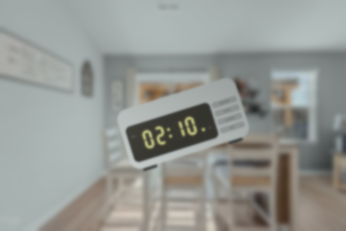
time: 2:10
